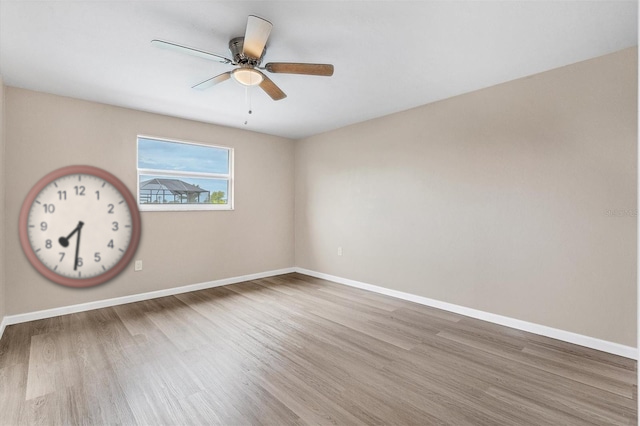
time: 7:31
